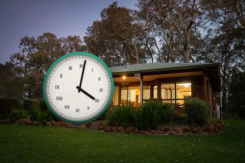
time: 4:01
